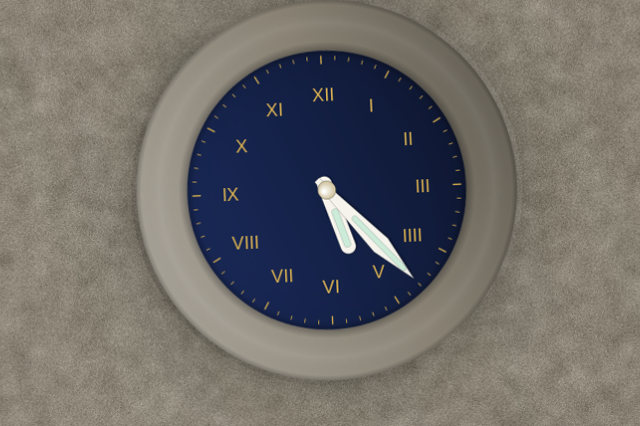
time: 5:23
